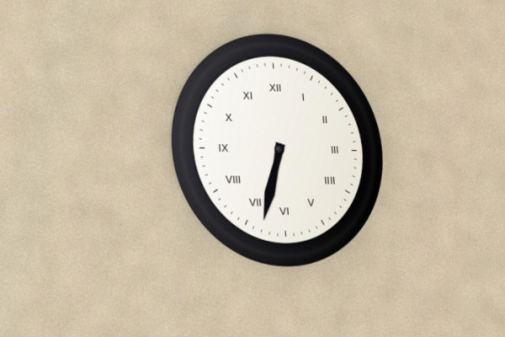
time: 6:33
